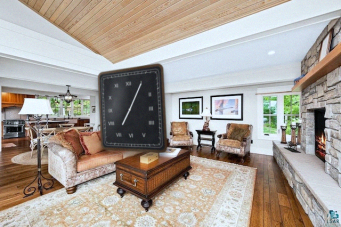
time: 7:05
